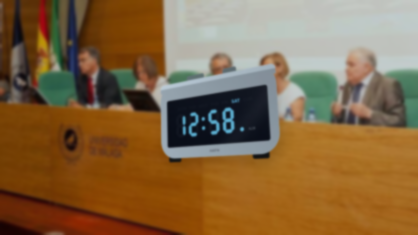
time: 12:58
